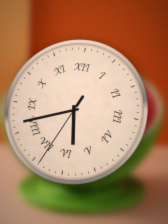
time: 5:41:34
